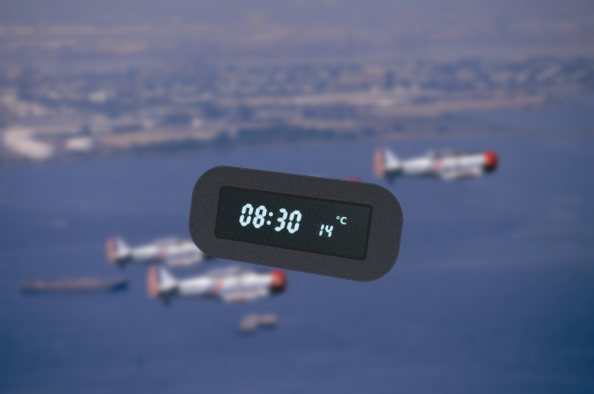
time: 8:30
